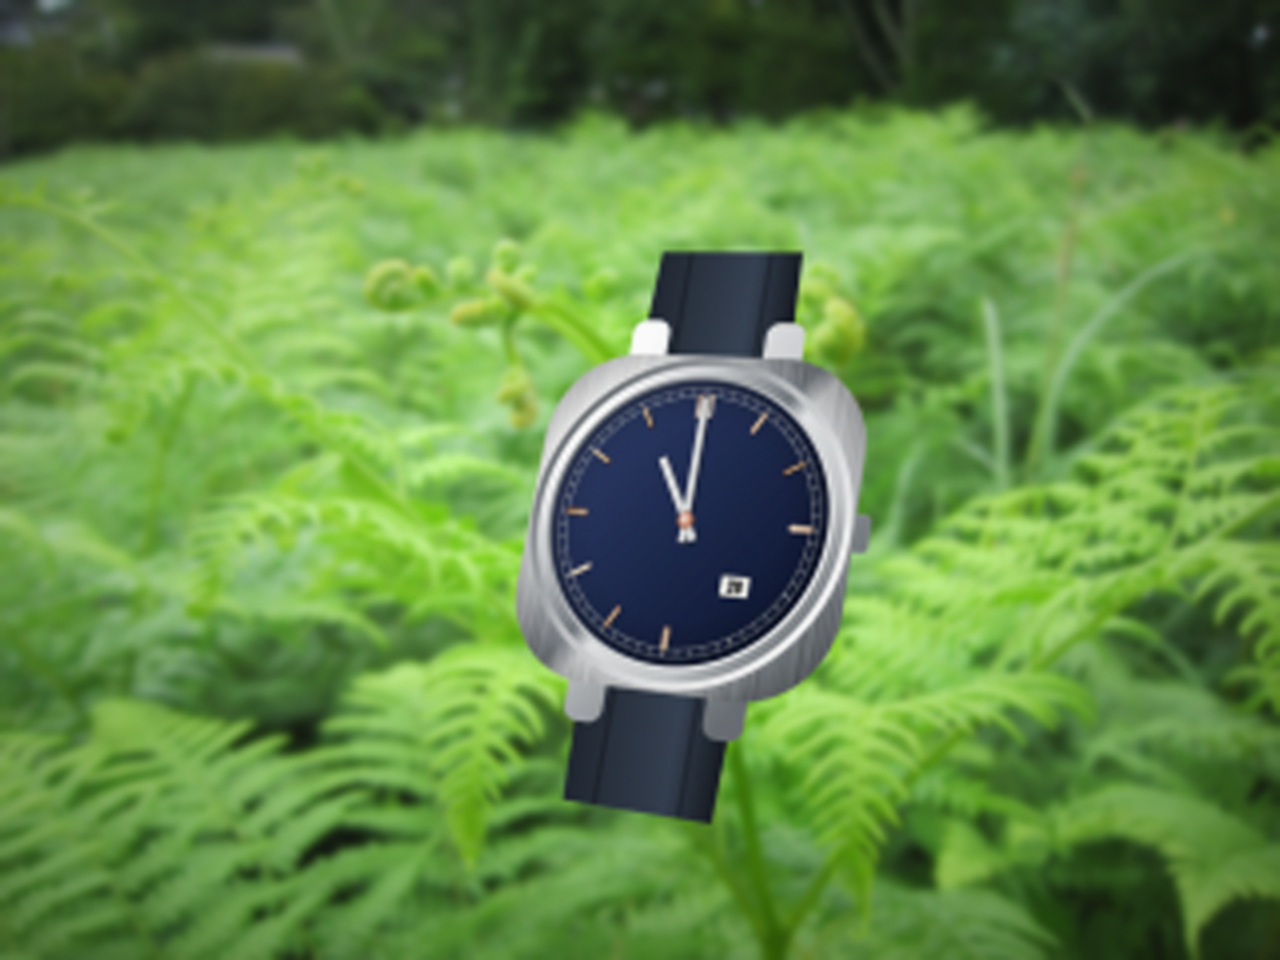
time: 11:00
